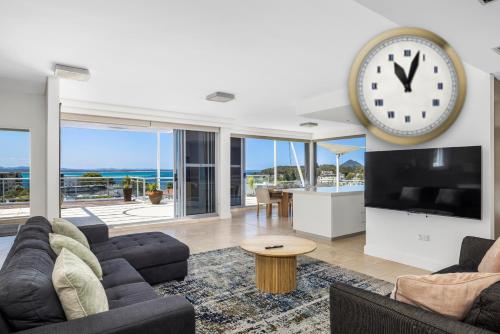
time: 11:03
